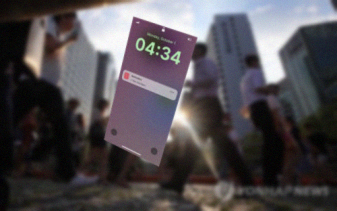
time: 4:34
